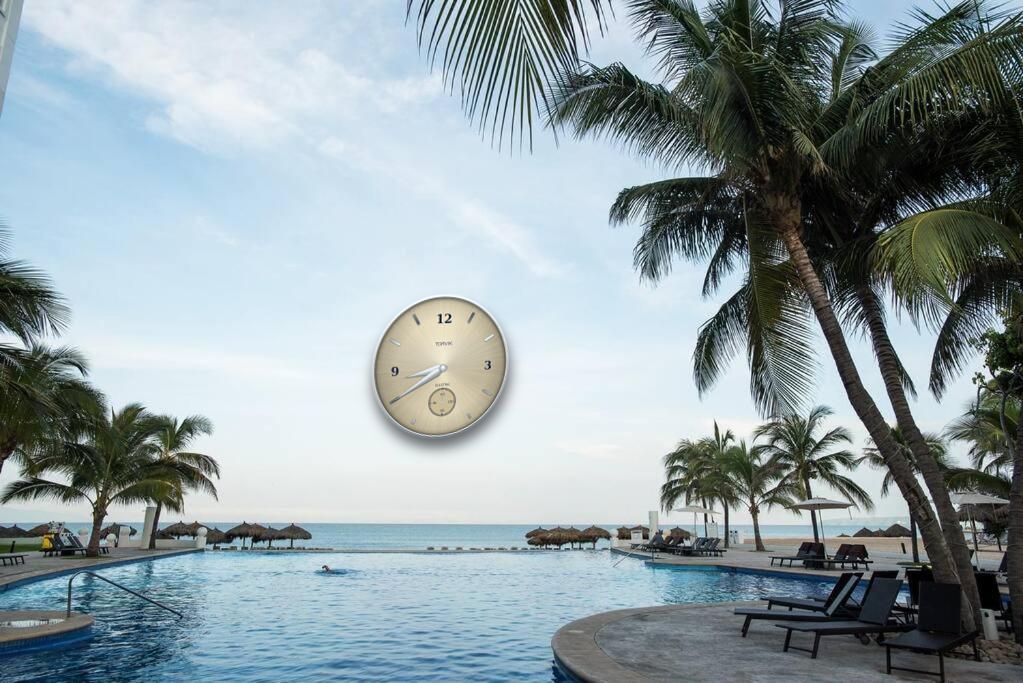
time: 8:40
